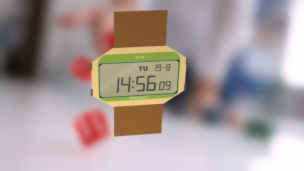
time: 14:56:09
